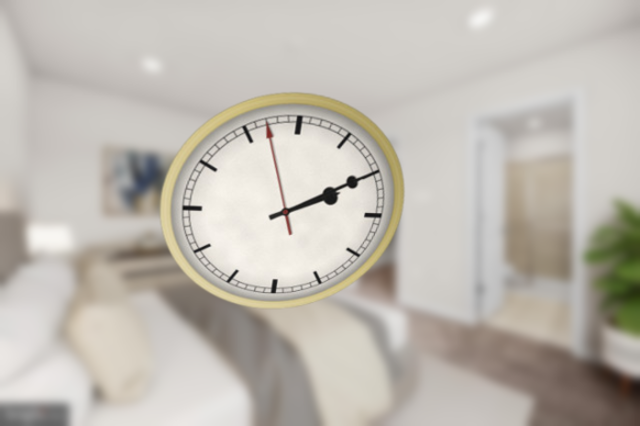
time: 2:09:57
